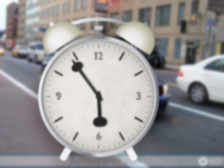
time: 5:54
